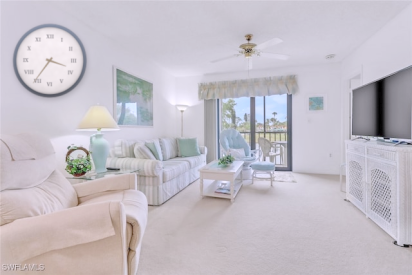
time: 3:36
